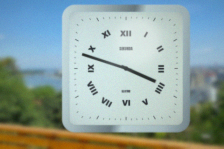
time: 3:48
